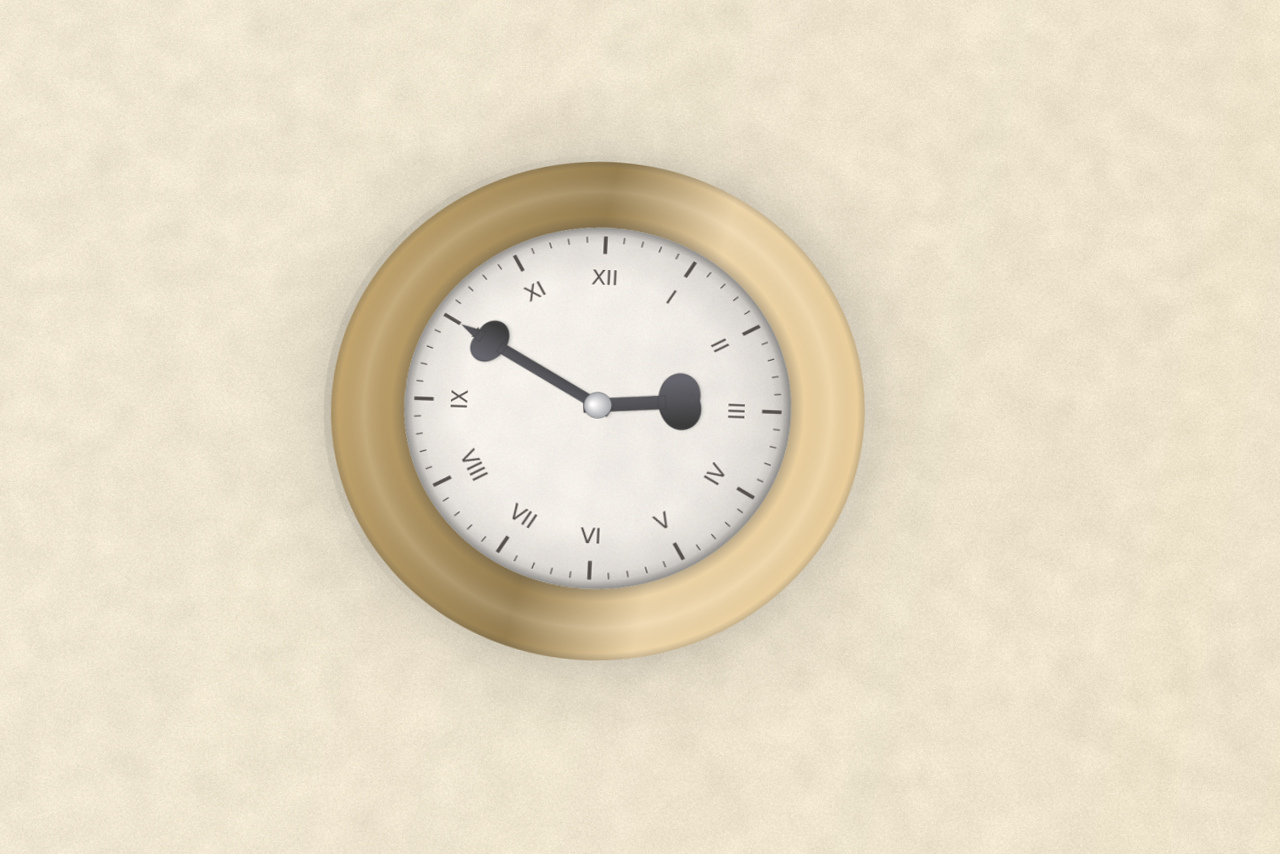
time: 2:50
